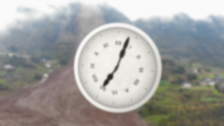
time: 7:03
